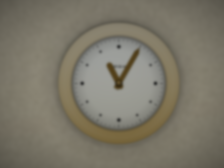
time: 11:05
